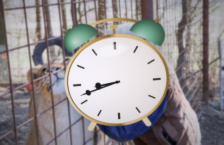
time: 8:42
